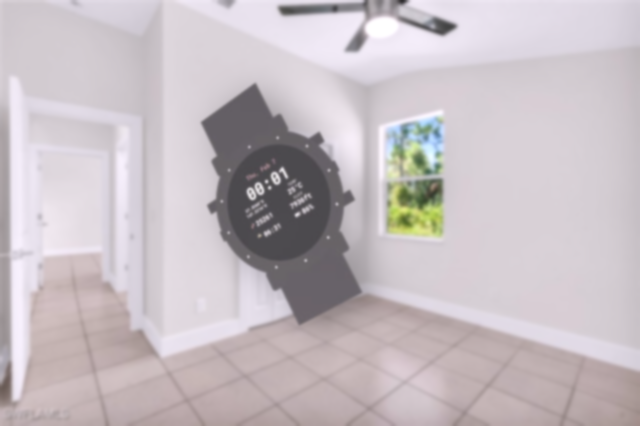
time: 0:01
